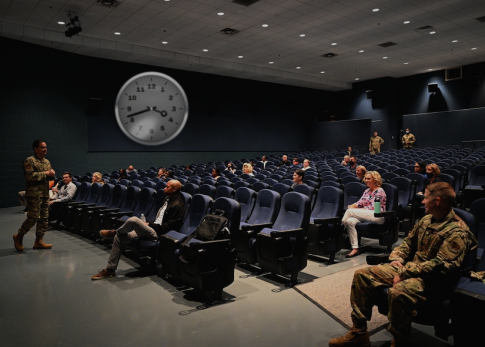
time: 3:42
